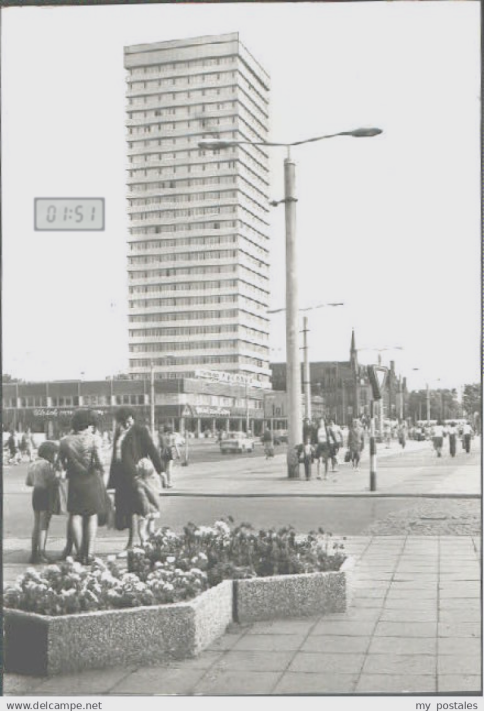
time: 1:51
